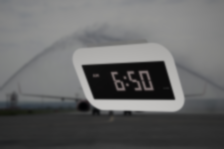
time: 6:50
